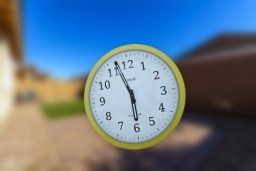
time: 5:57
